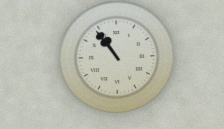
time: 10:54
